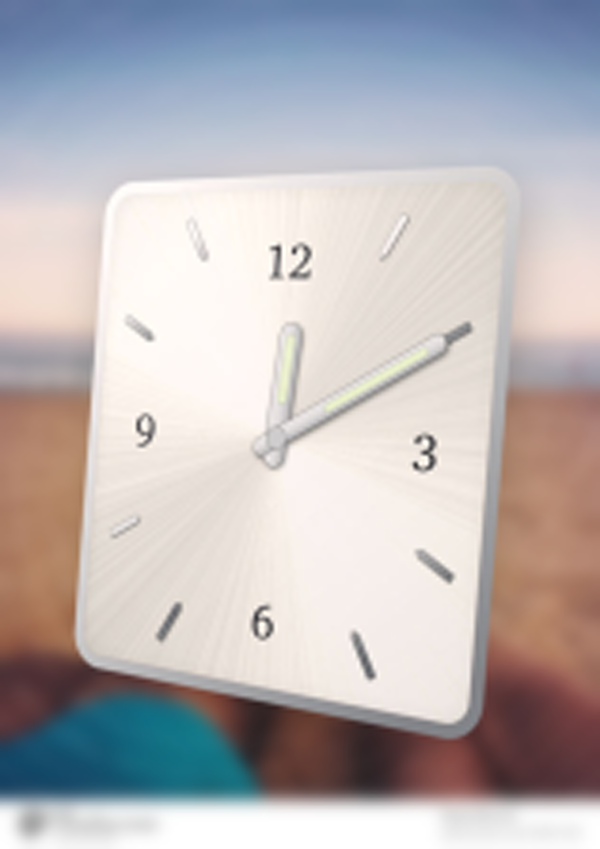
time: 12:10
